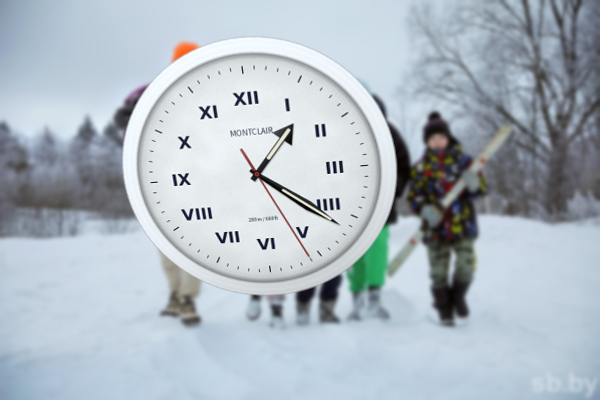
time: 1:21:26
